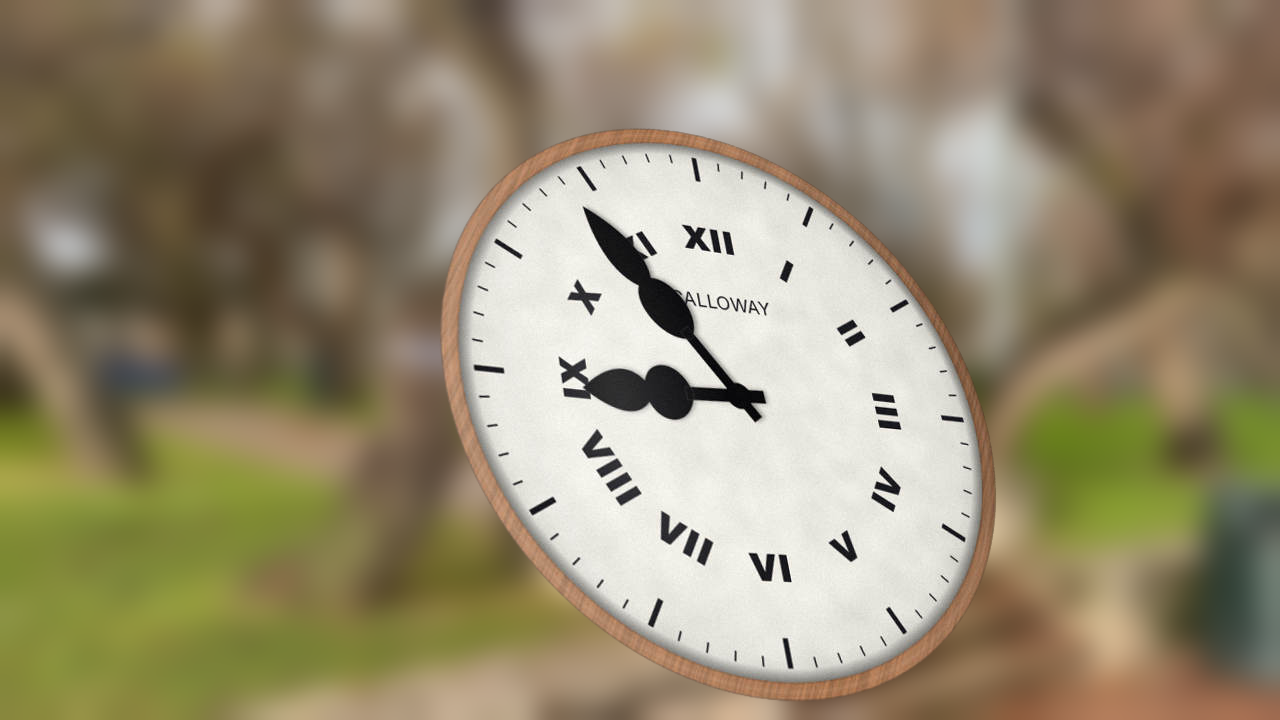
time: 8:54
